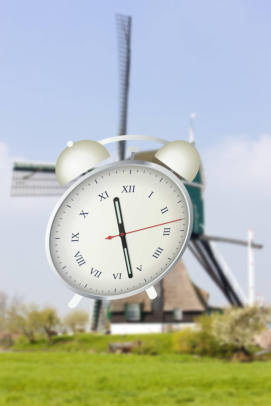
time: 11:27:13
